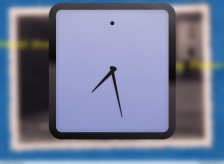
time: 7:28
